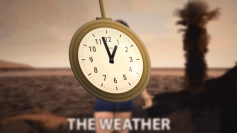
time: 12:58
